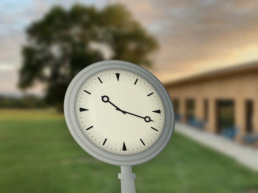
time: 10:18
